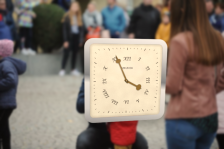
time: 3:56
